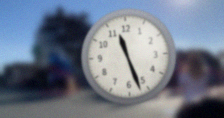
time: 11:27
